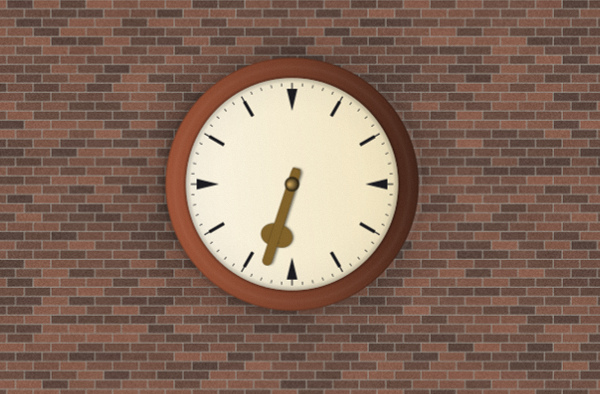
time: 6:33
